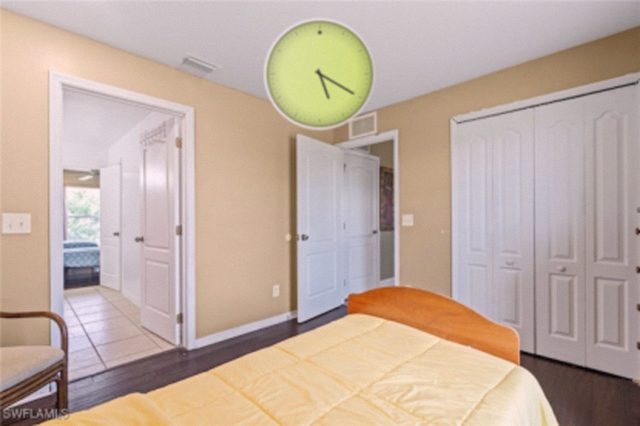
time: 5:20
